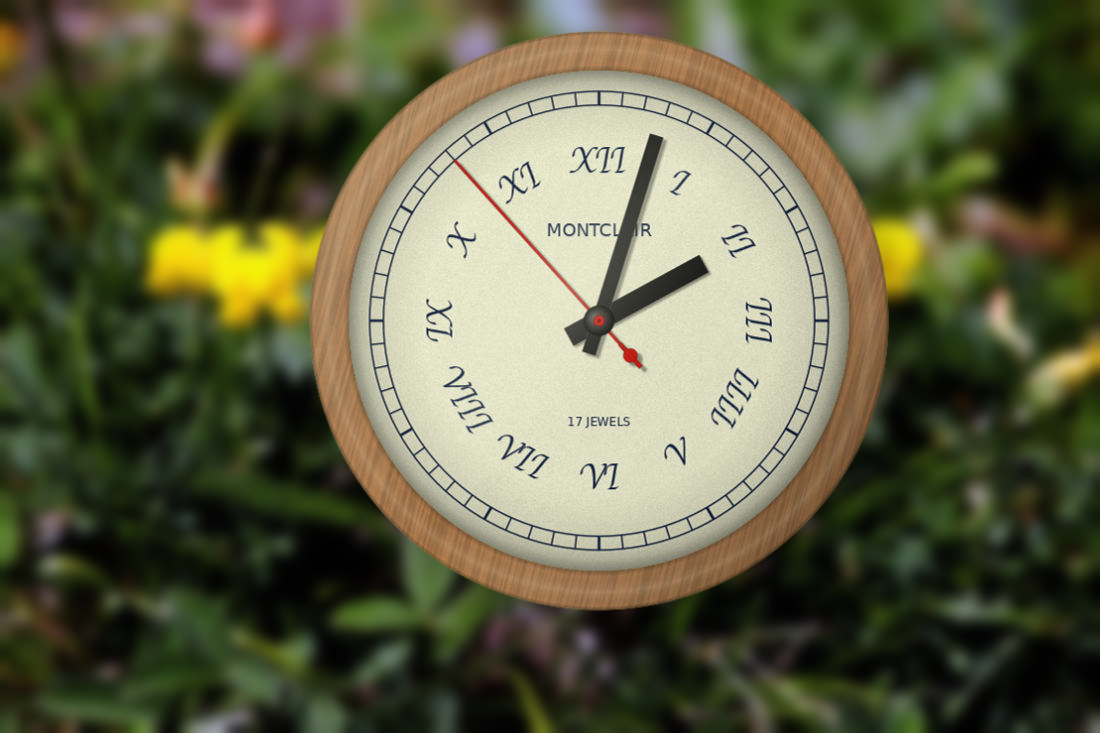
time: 2:02:53
